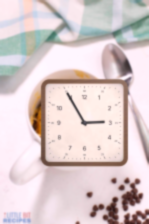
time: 2:55
